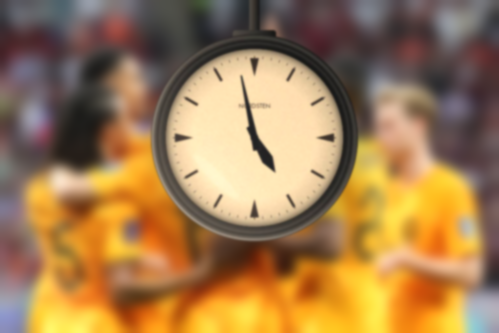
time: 4:58
